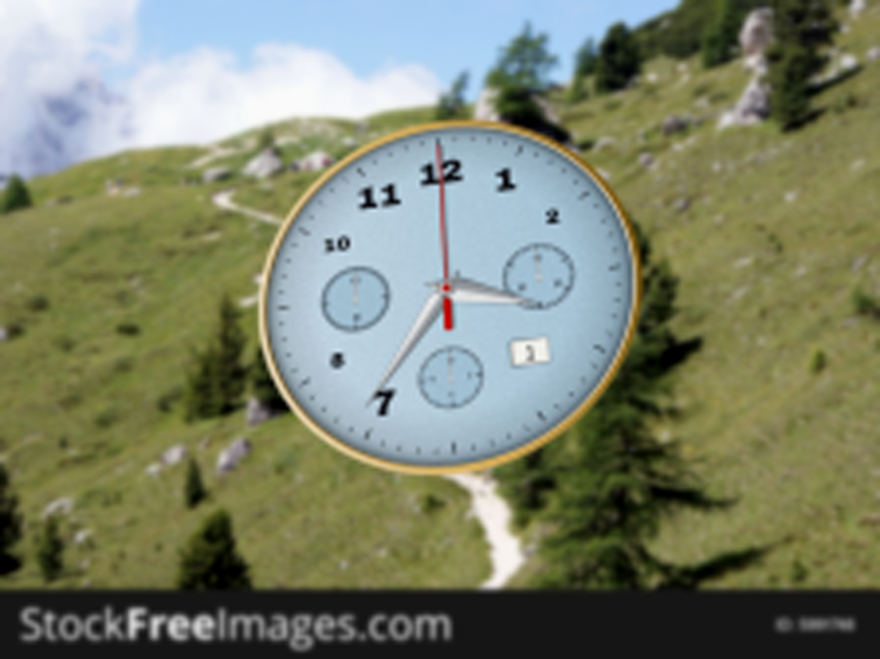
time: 3:36
